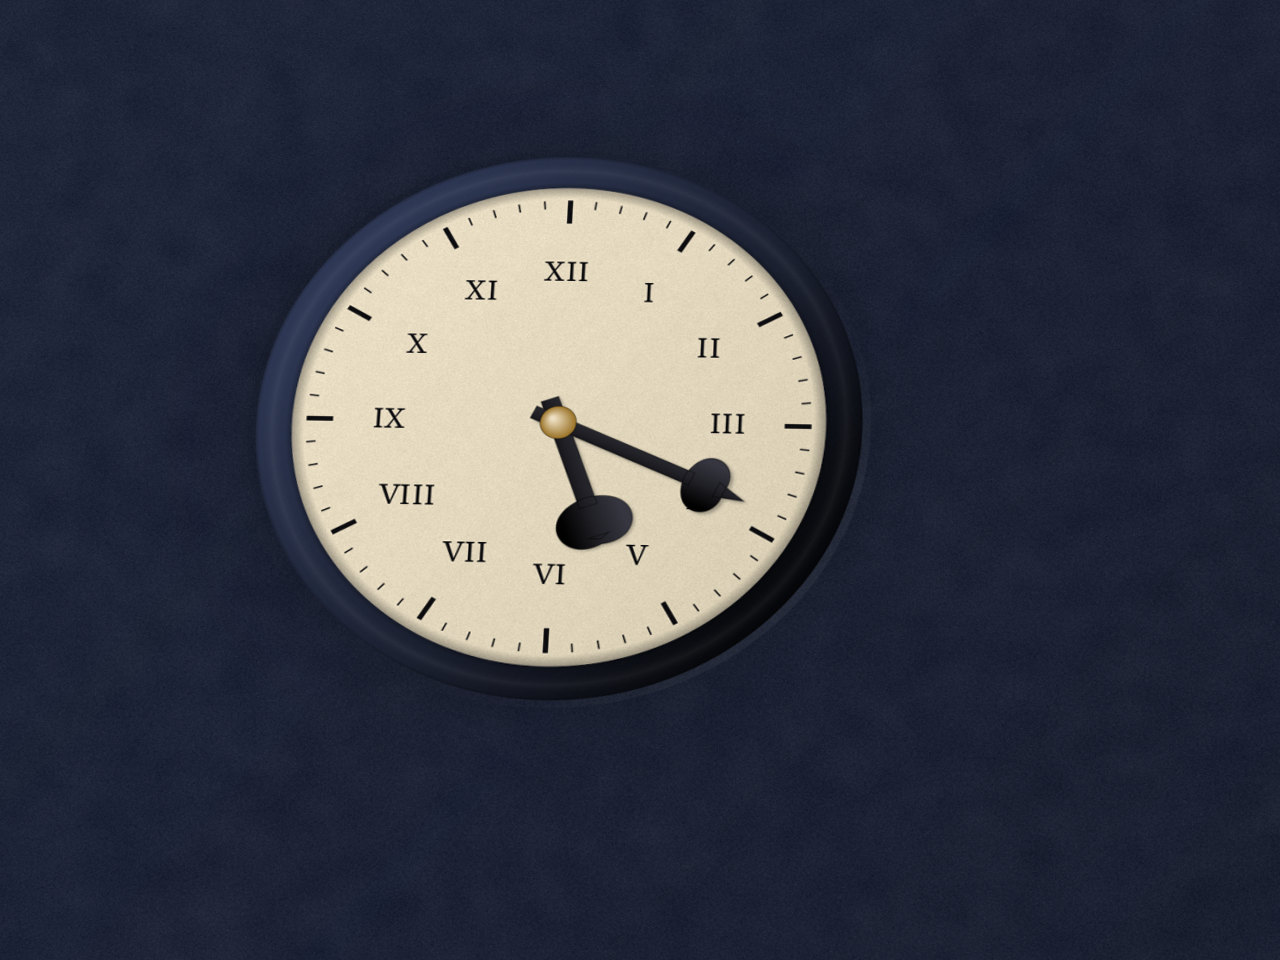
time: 5:19
